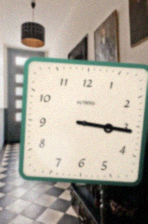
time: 3:16
